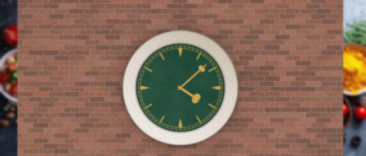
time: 4:08
